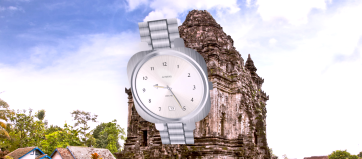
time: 9:26
